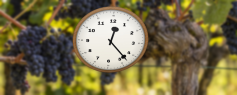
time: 12:23
